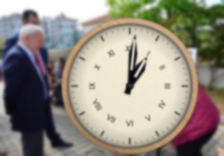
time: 1:01
